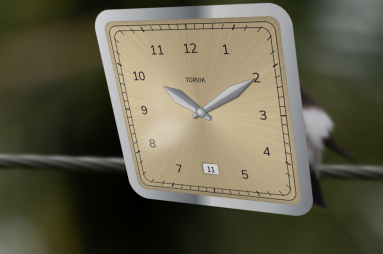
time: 10:10
